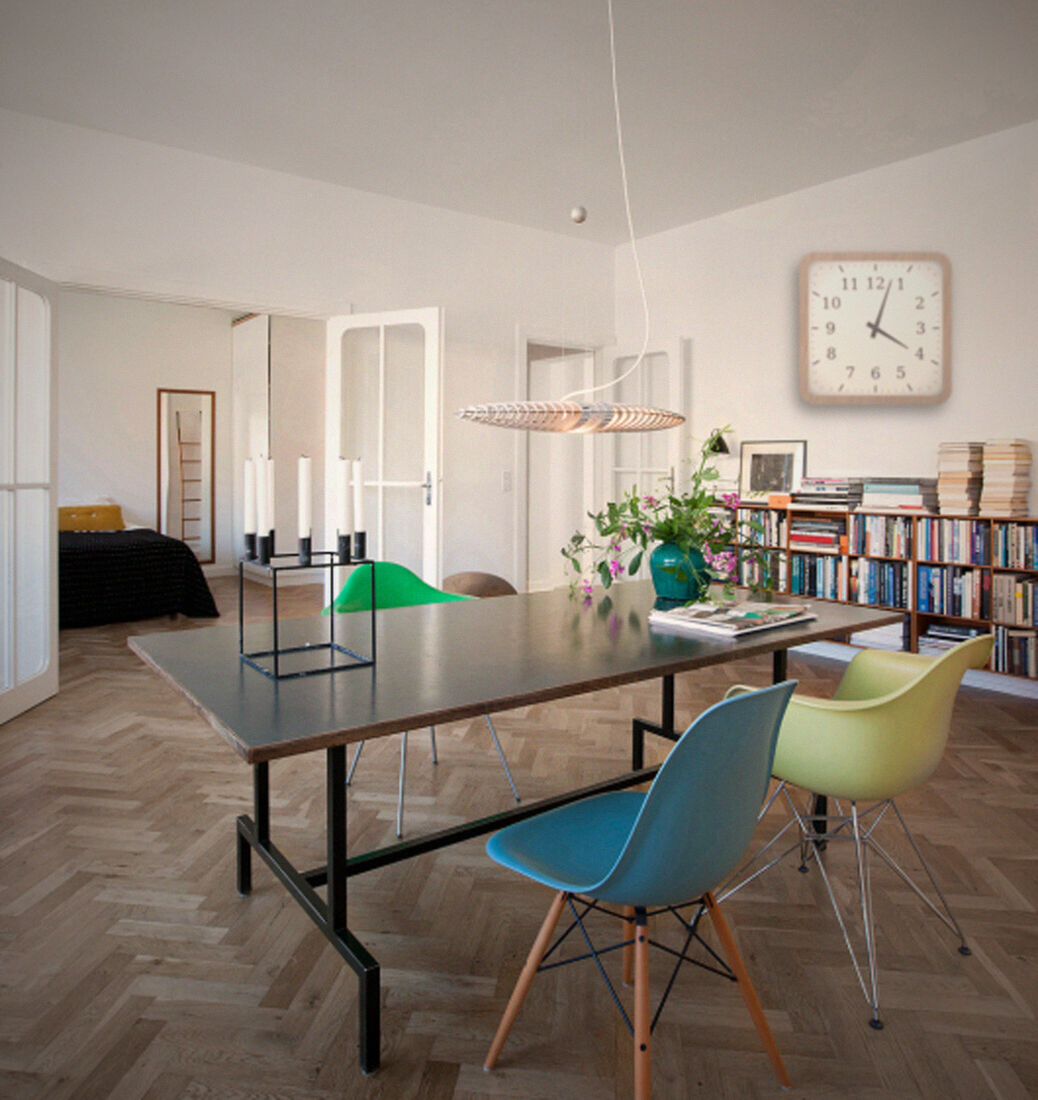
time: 4:03
